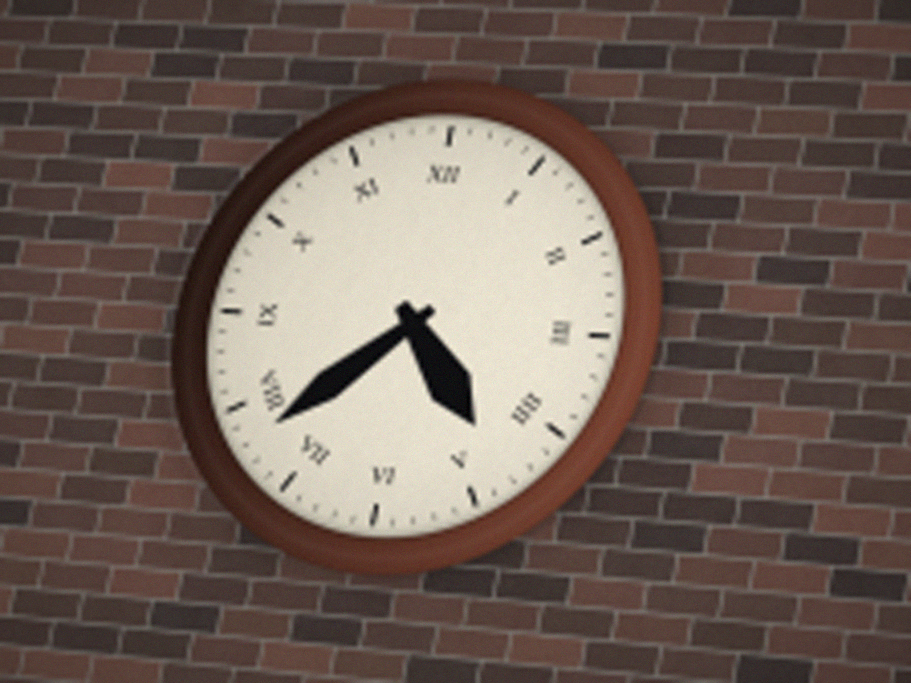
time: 4:38
